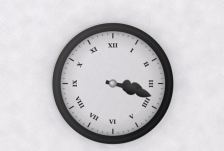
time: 3:18
